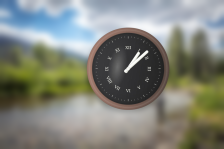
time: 1:08
